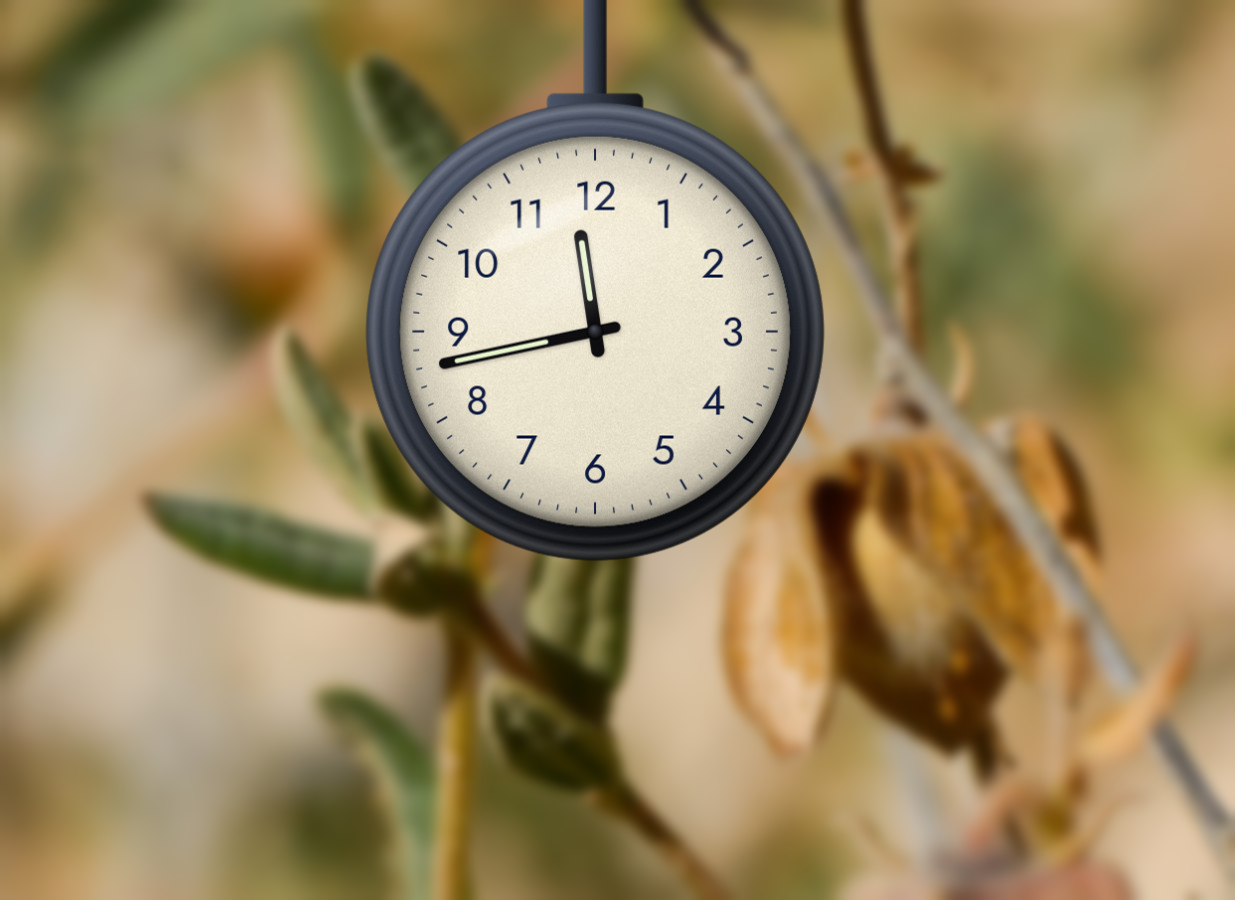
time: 11:43
